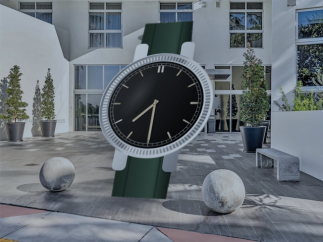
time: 7:30
